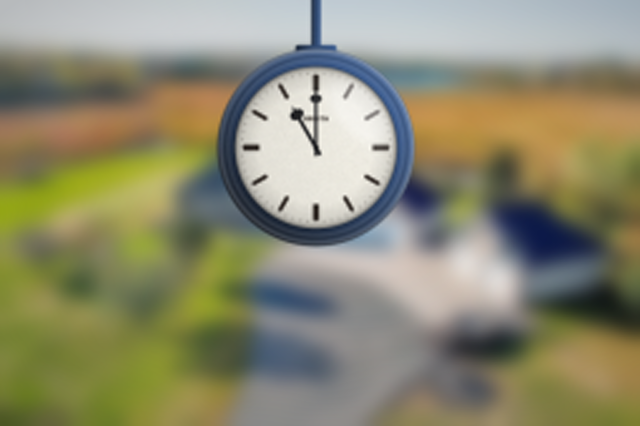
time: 11:00
